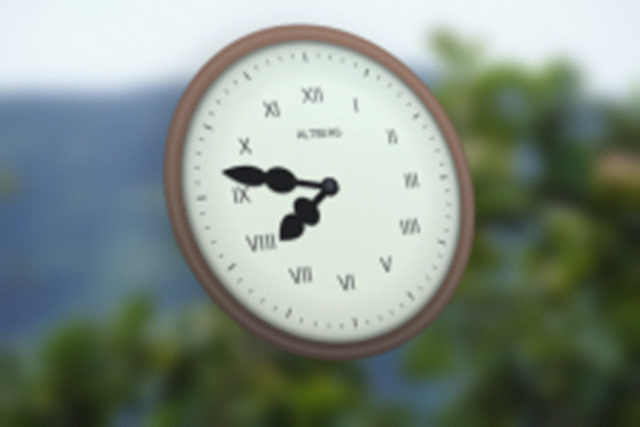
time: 7:47
